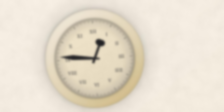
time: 12:46
